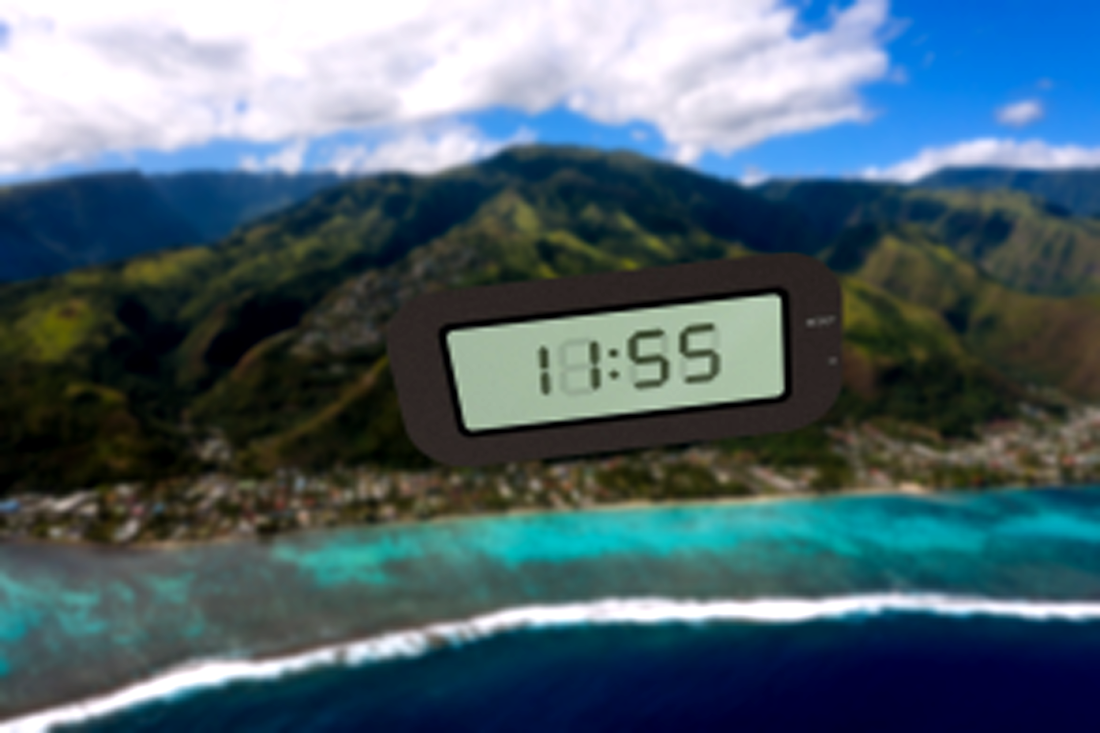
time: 11:55
